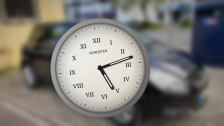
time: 5:13
